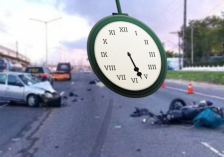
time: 5:27
